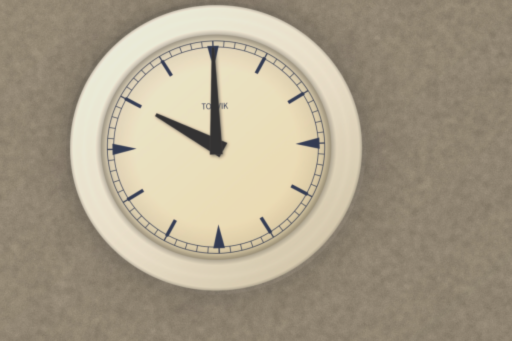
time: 10:00
